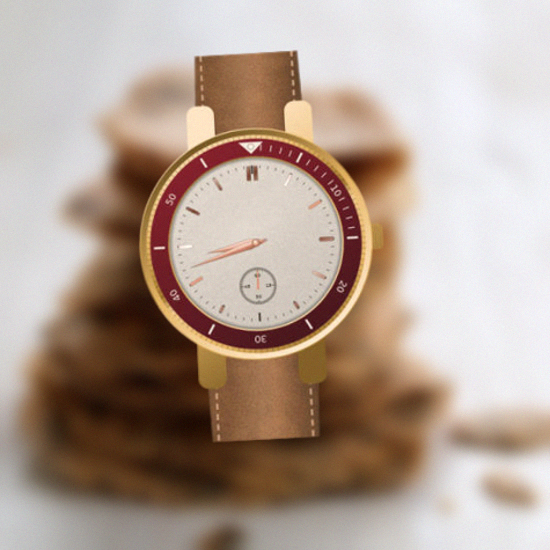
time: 8:42
